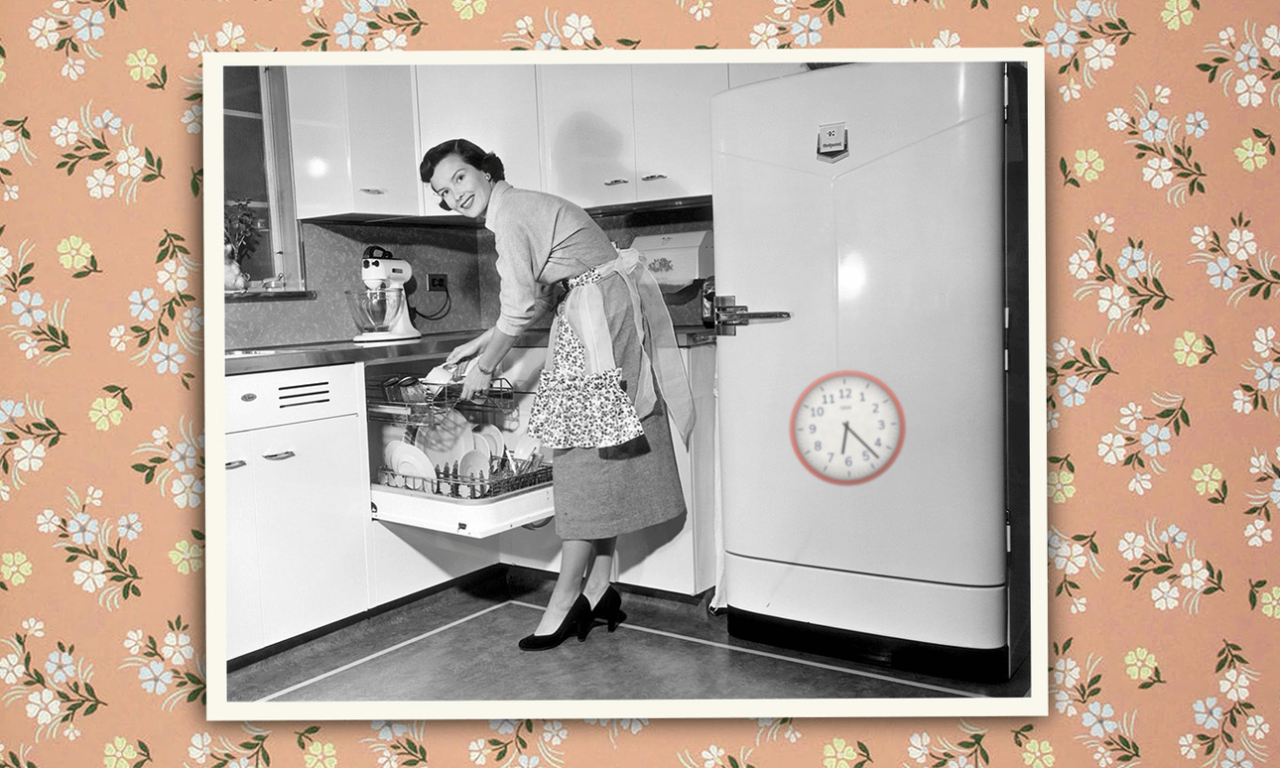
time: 6:23
